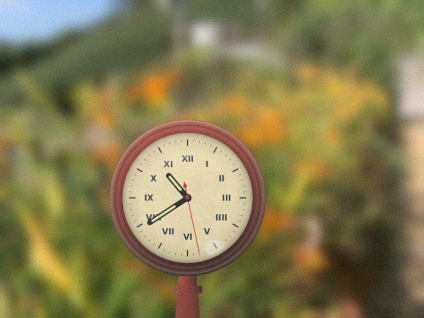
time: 10:39:28
